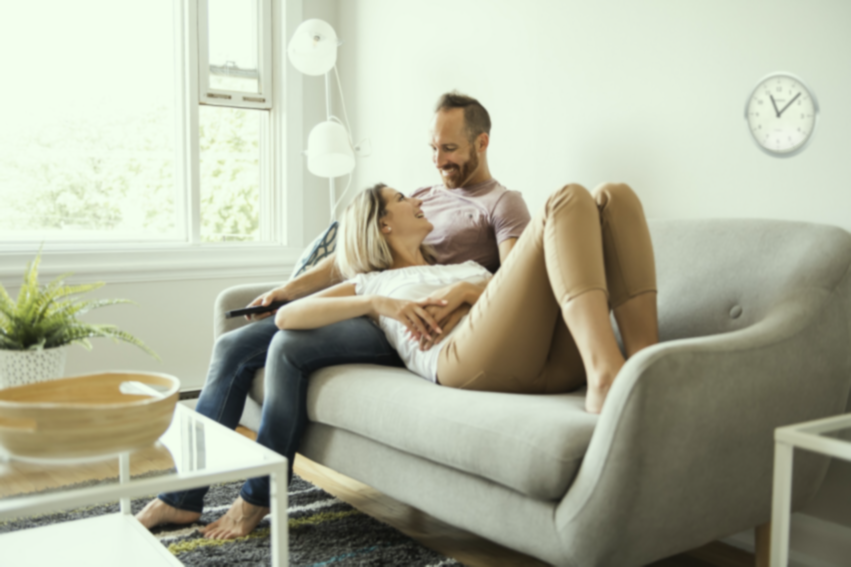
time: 11:08
